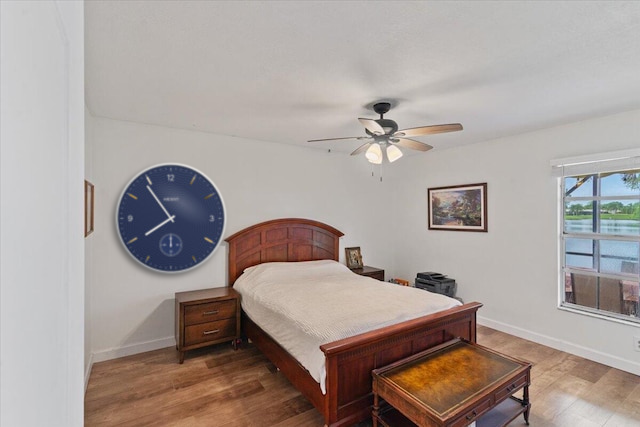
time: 7:54
